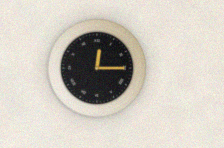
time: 12:15
